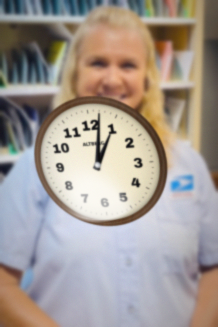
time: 1:02
